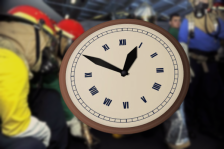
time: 12:50
